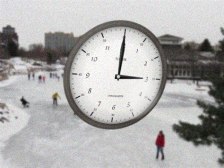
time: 3:00
